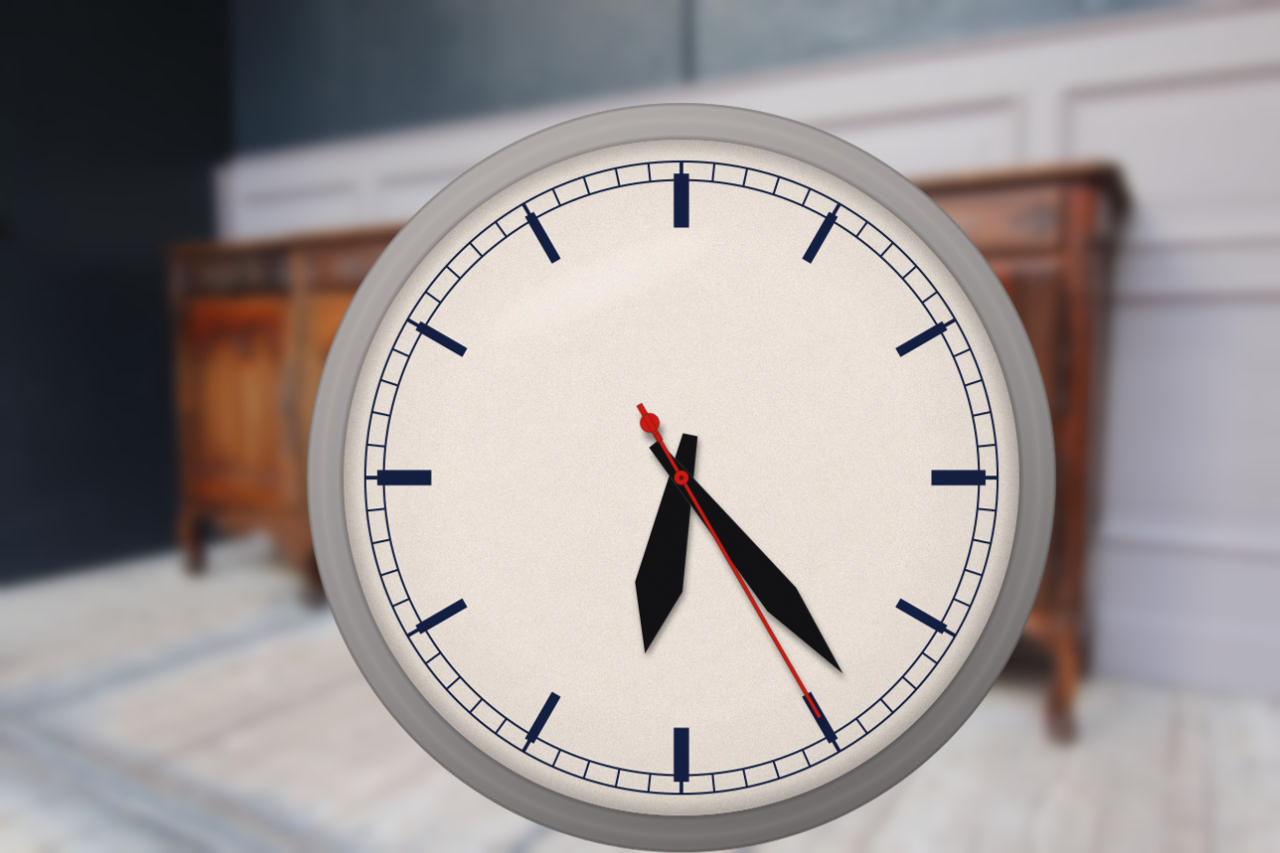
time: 6:23:25
